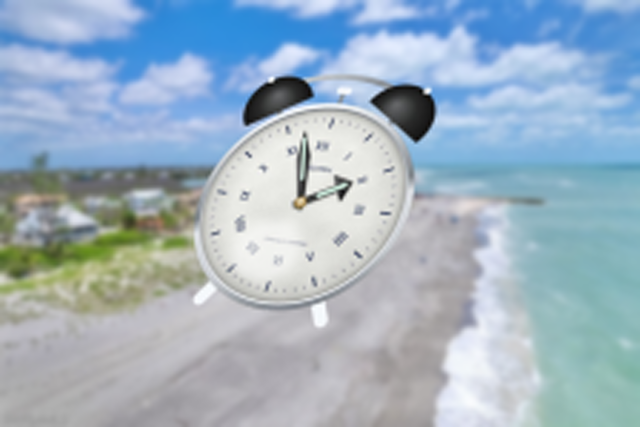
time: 1:57
